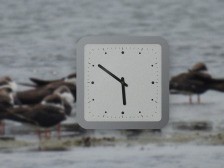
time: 5:51
